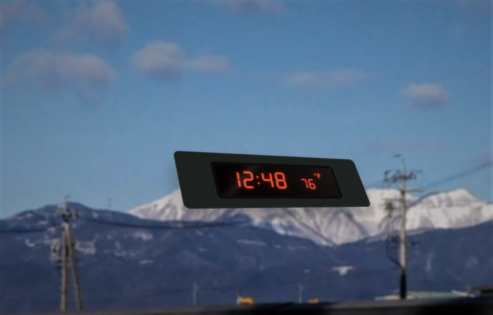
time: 12:48
